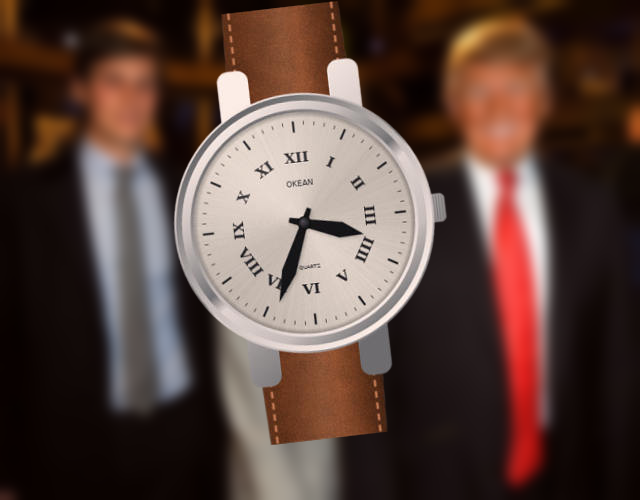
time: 3:34
